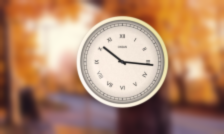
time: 10:16
